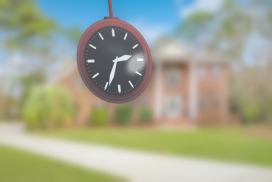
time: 2:34
